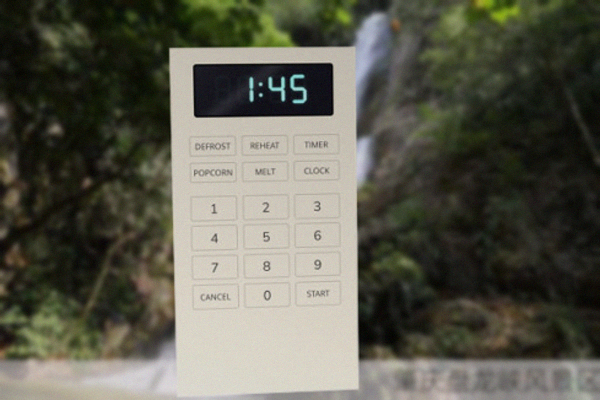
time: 1:45
